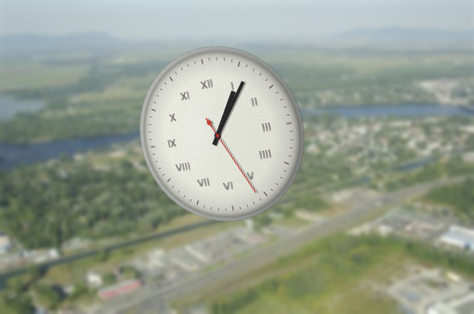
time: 1:06:26
